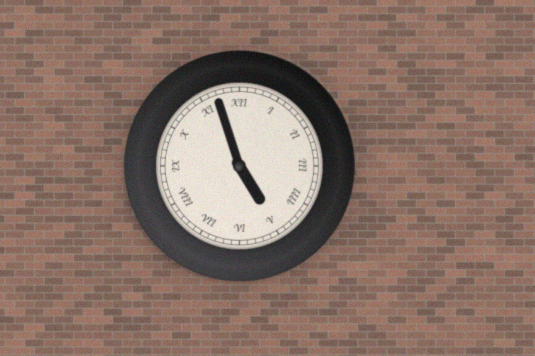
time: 4:57
